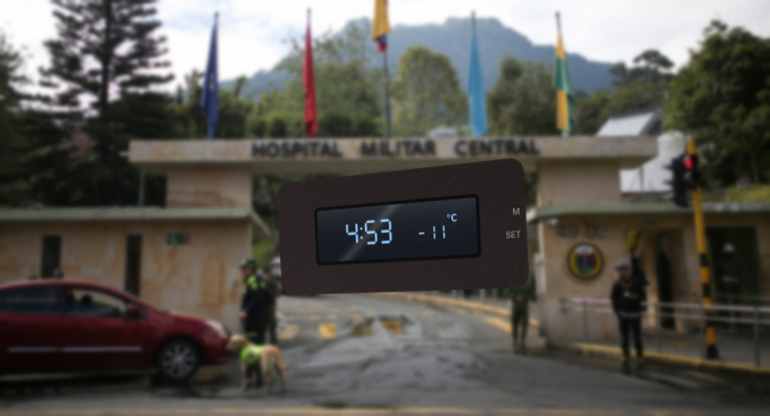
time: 4:53
